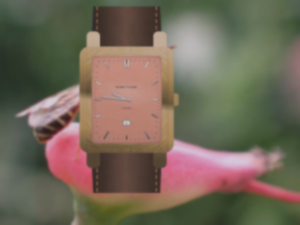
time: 9:46
